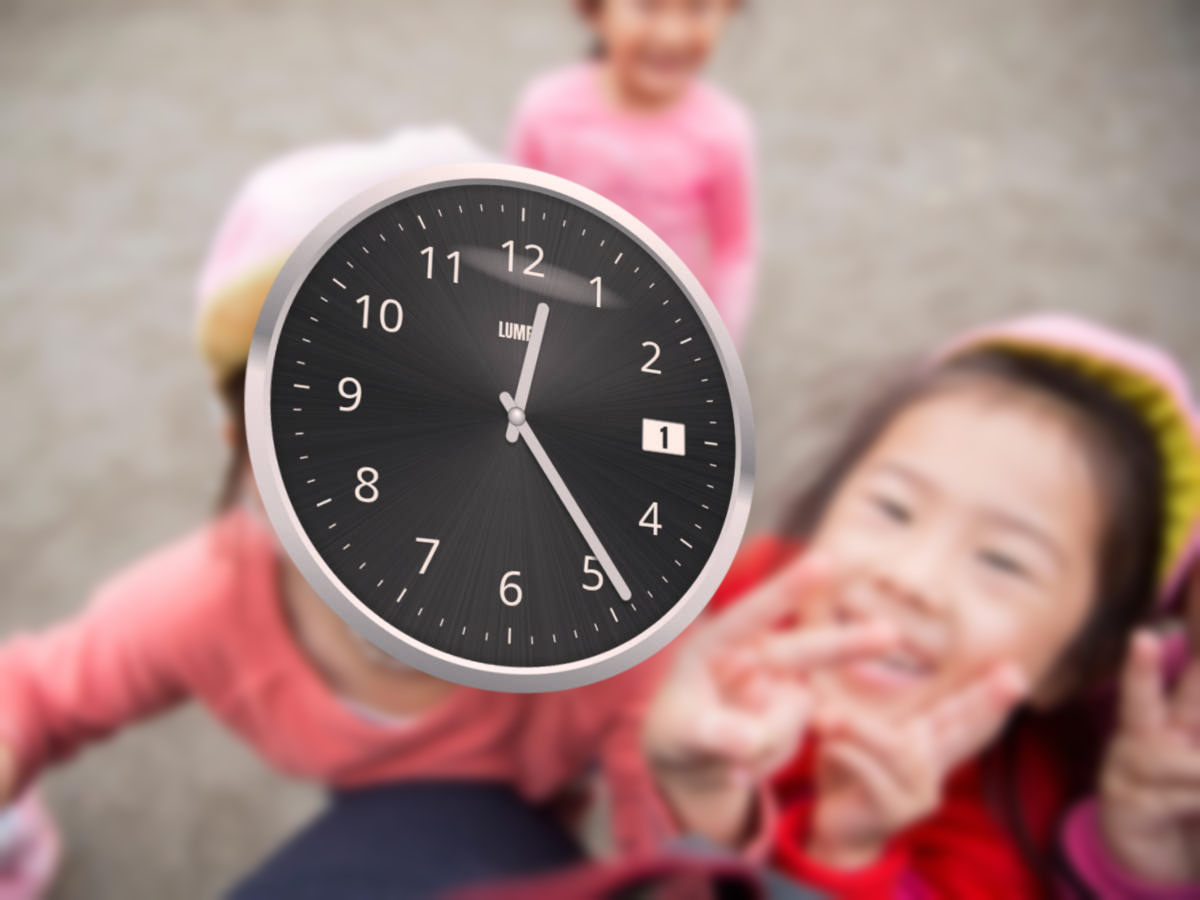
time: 12:24
